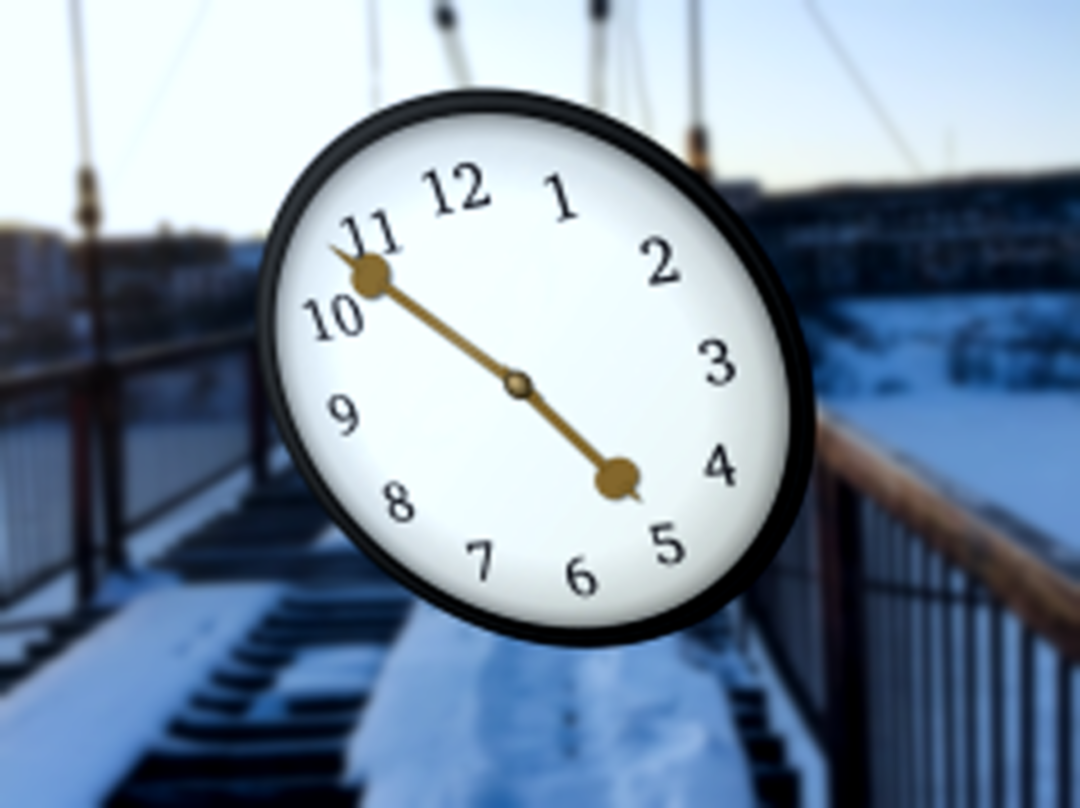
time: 4:53
